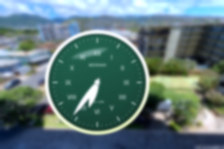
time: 6:36
